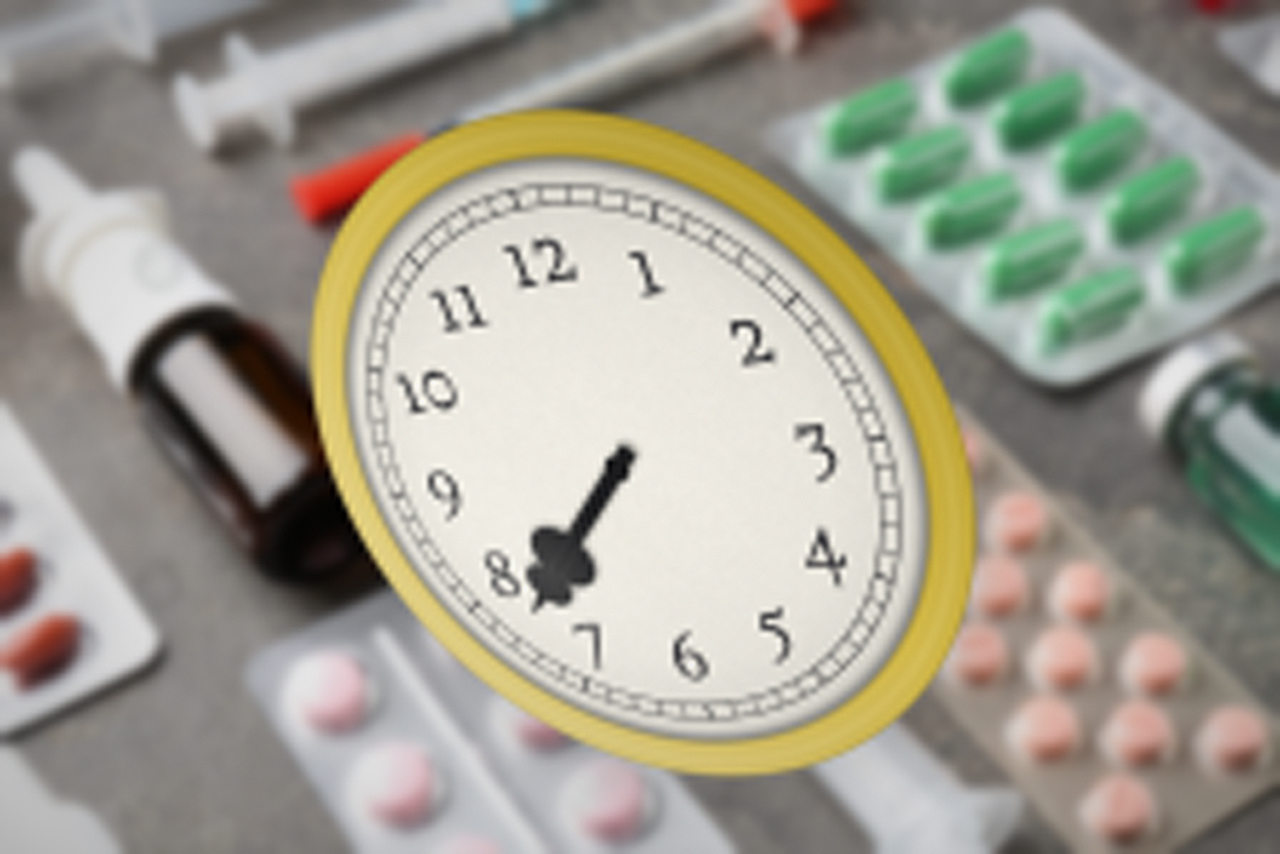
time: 7:38
